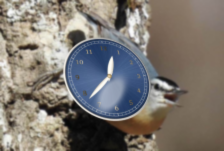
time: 12:38
